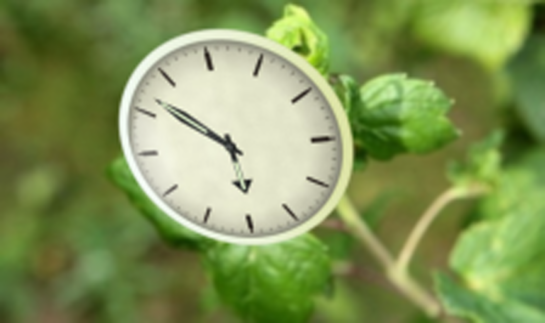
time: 5:52
